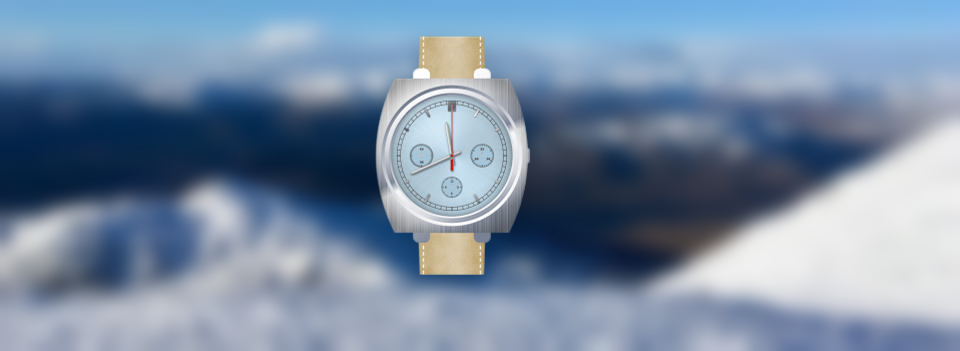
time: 11:41
